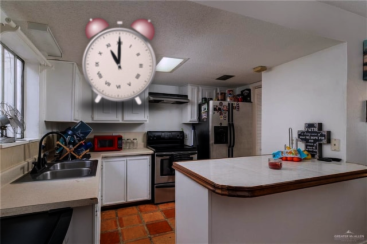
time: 11:00
